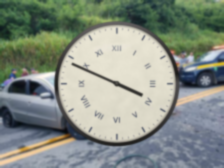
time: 3:49
